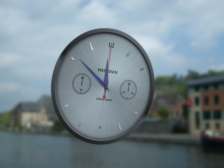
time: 11:51
